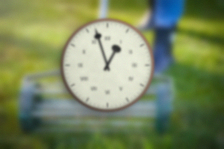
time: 12:57
